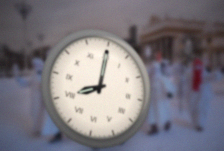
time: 8:00
